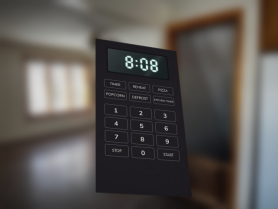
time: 8:08
